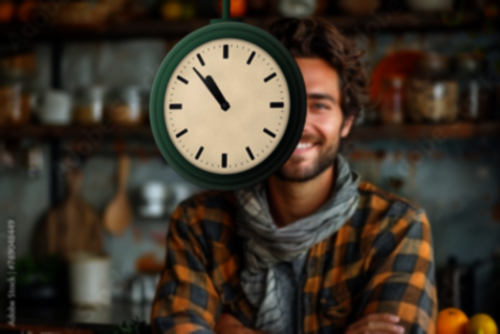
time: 10:53
